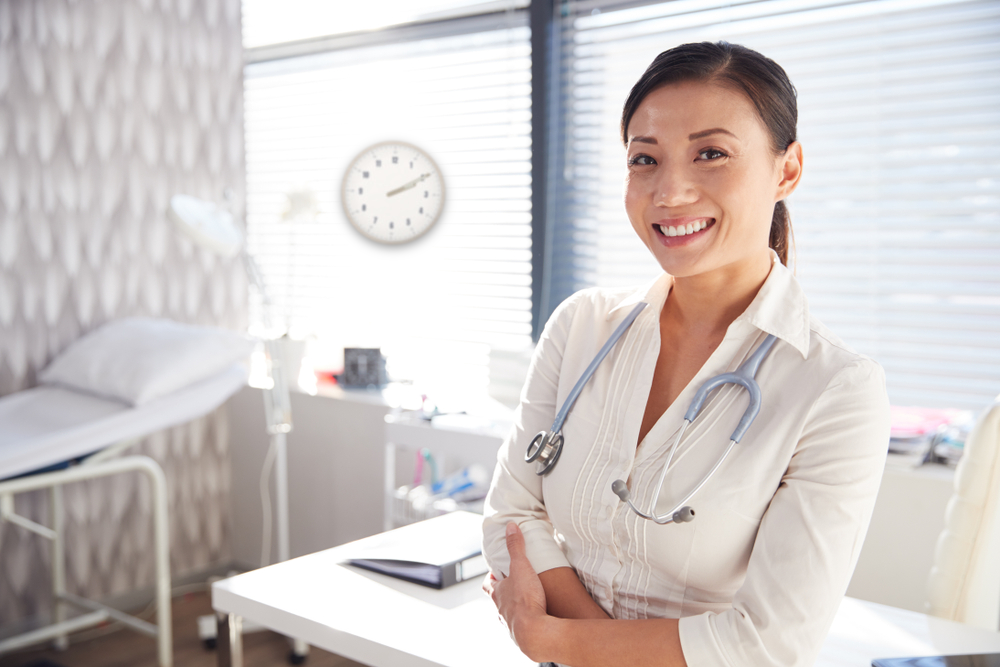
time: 2:10
